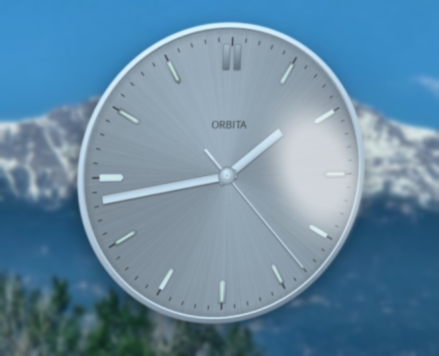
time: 1:43:23
